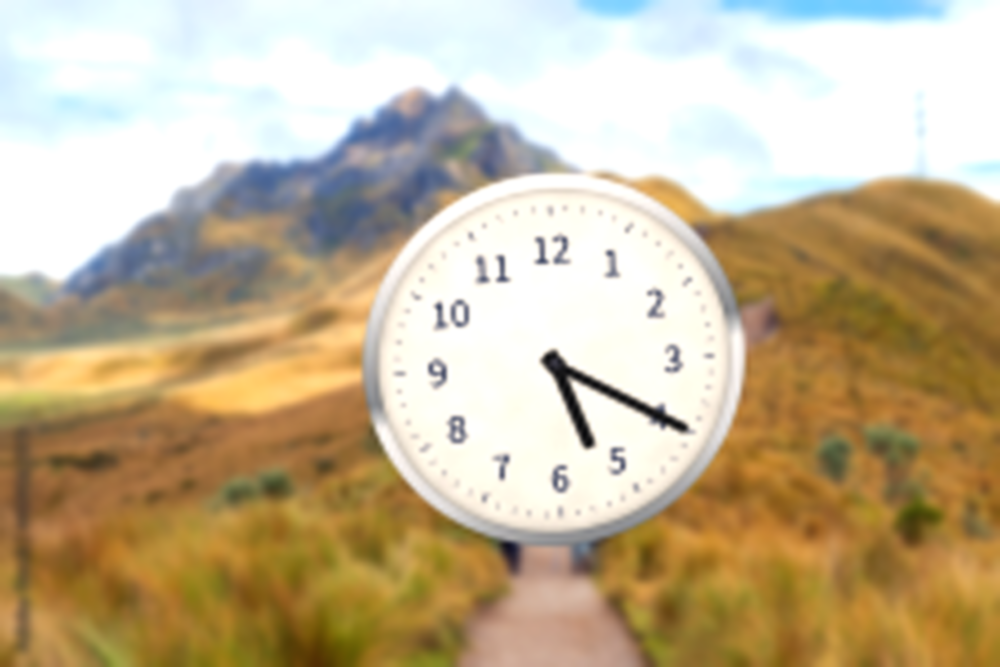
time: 5:20
